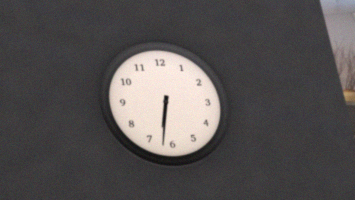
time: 6:32
